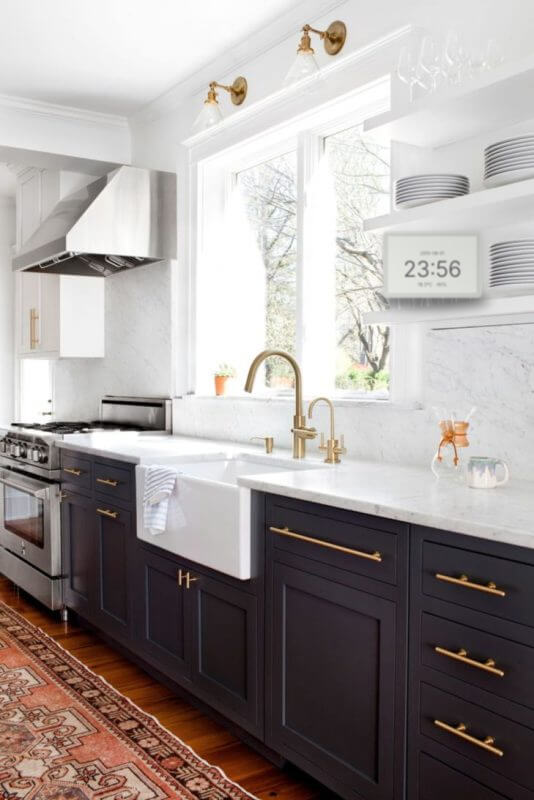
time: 23:56
